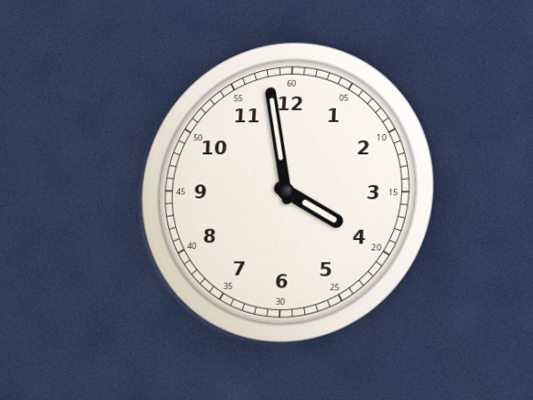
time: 3:58
